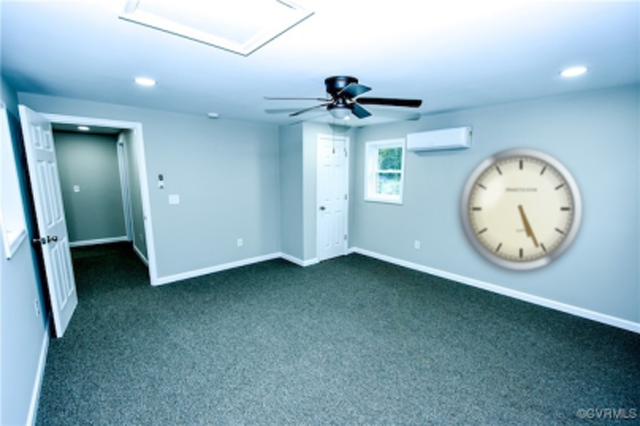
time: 5:26
